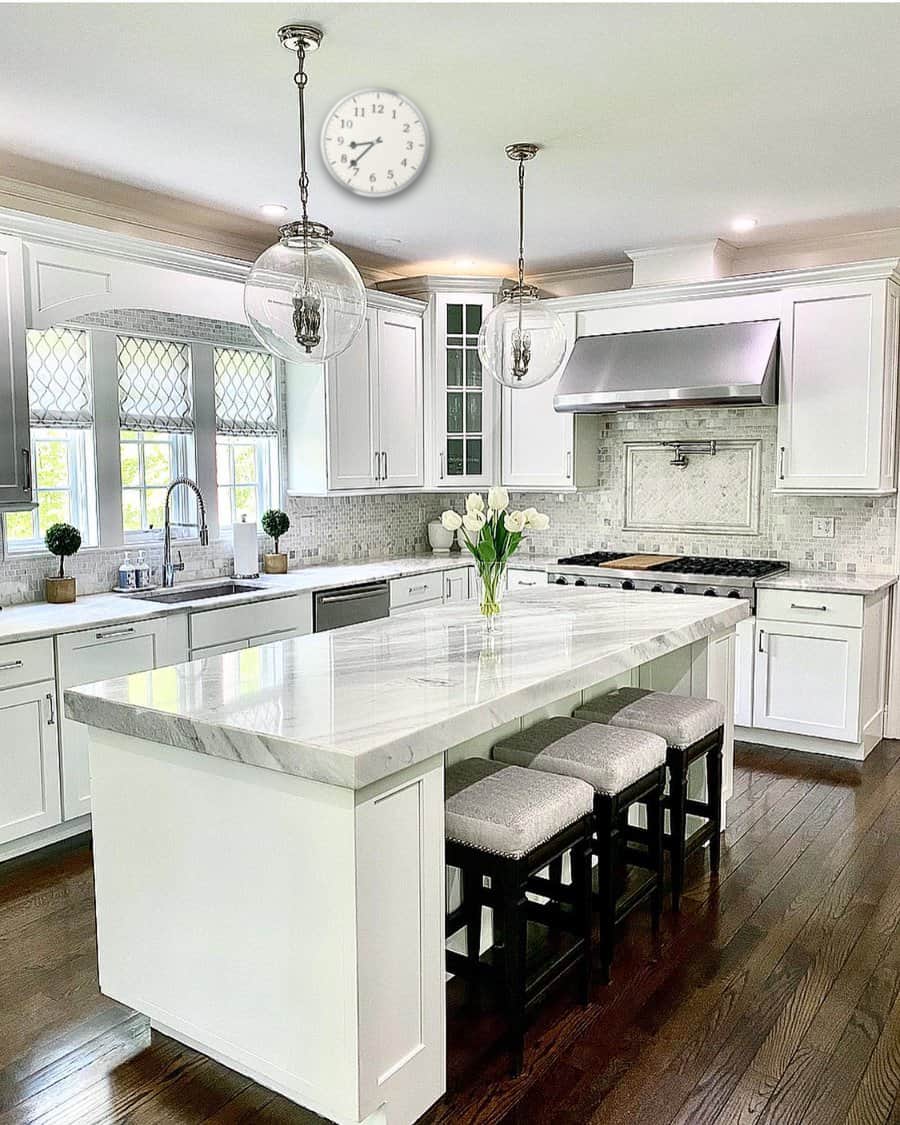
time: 8:37
